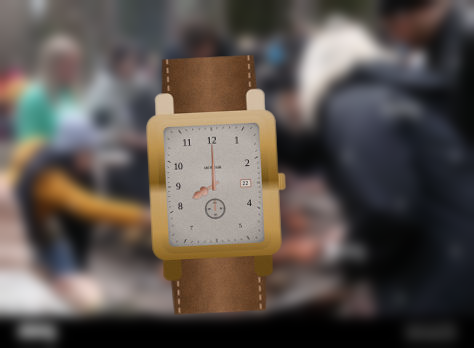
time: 8:00
